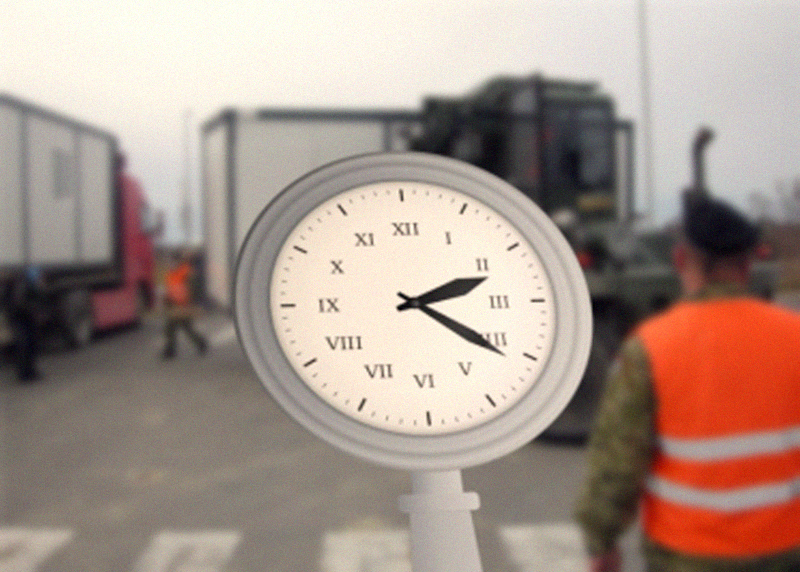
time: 2:21
